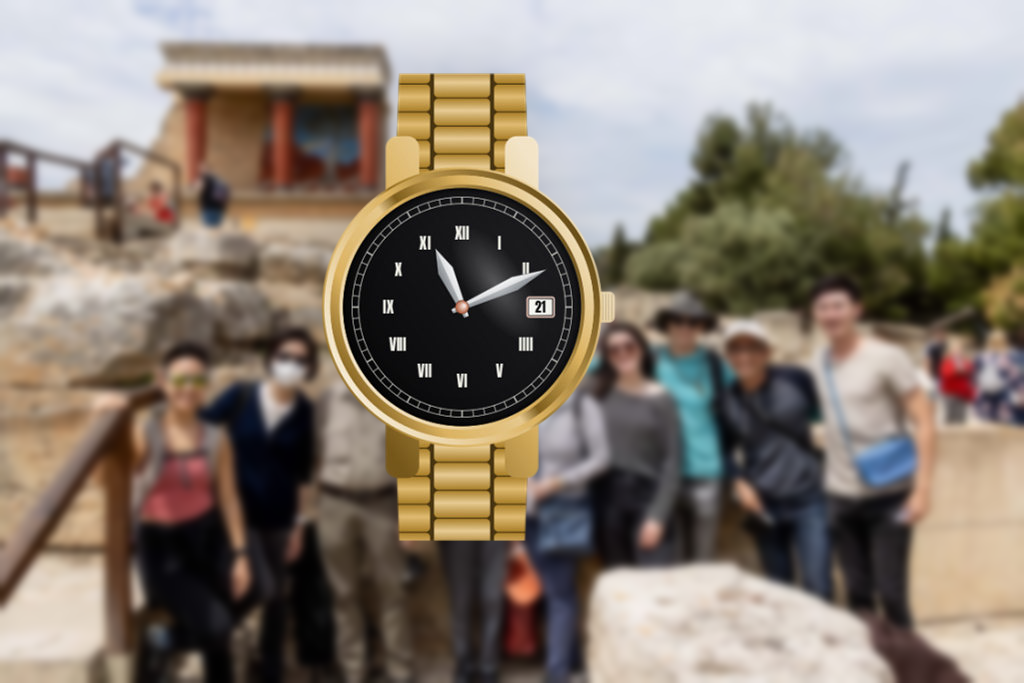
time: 11:11
